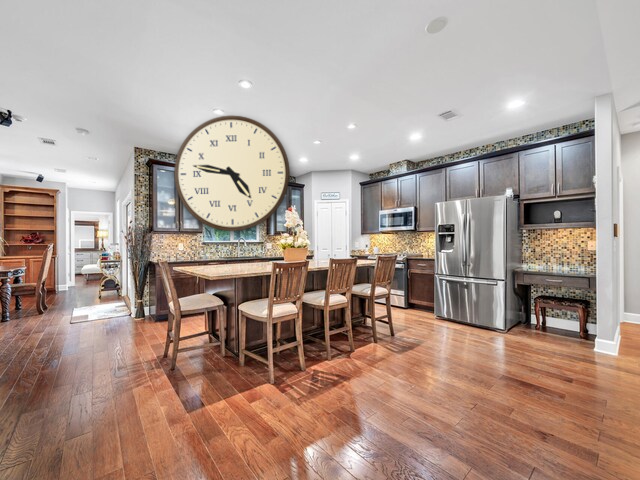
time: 4:47
